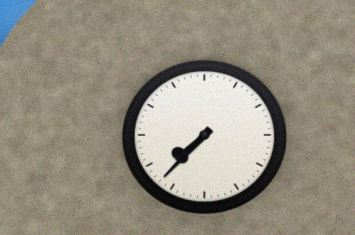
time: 7:37
